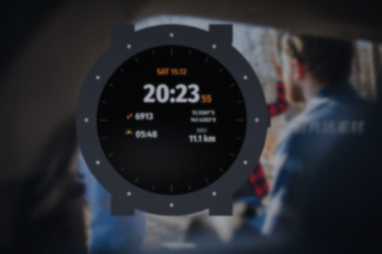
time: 20:23:55
